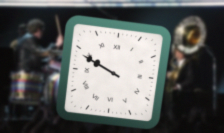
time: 9:49
